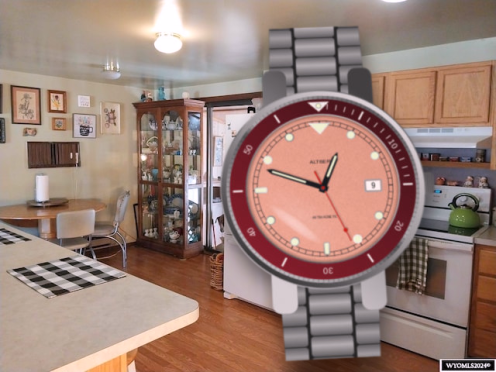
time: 12:48:26
